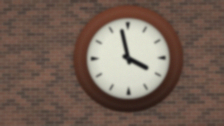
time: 3:58
